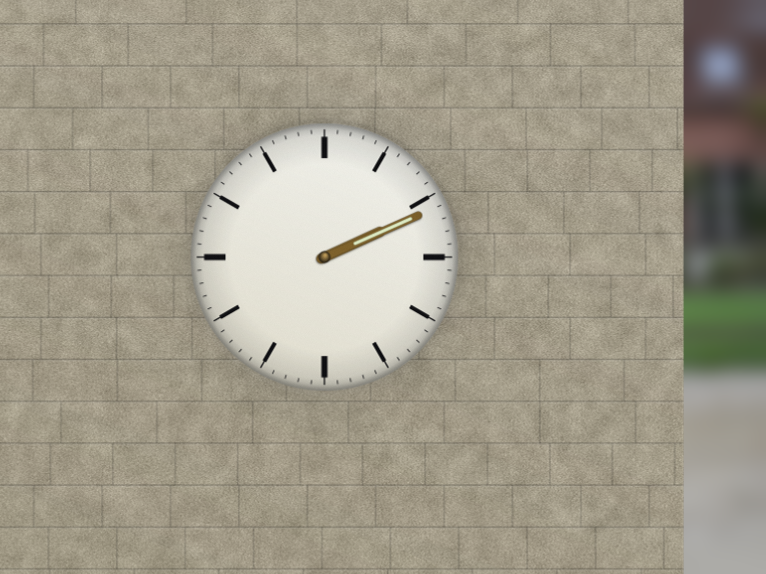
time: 2:11
